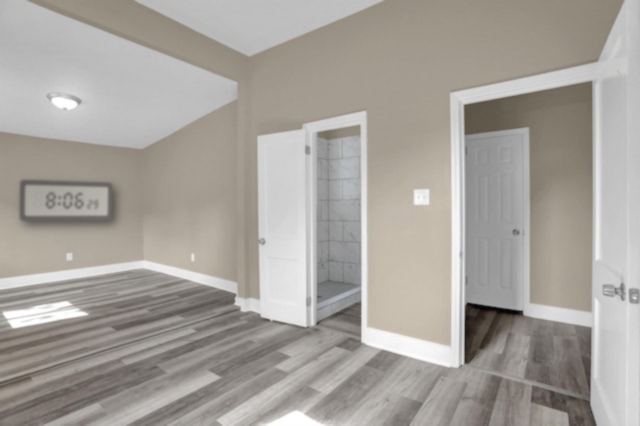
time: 8:06
